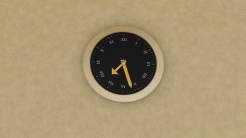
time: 7:27
